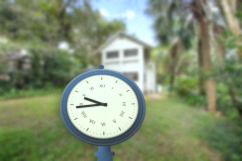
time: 9:44
